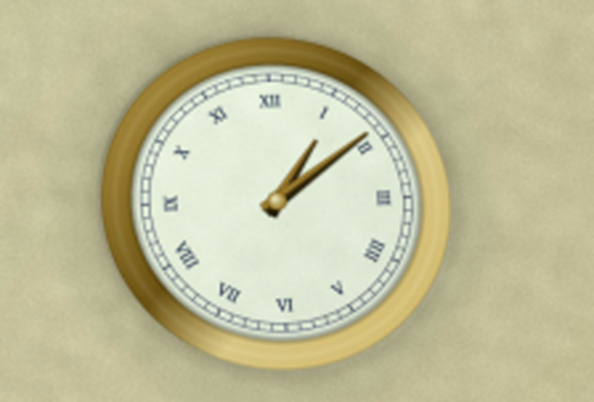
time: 1:09
